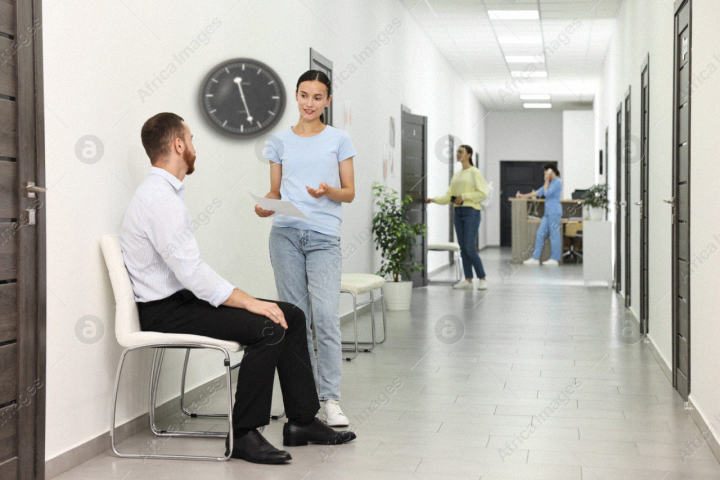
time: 11:27
